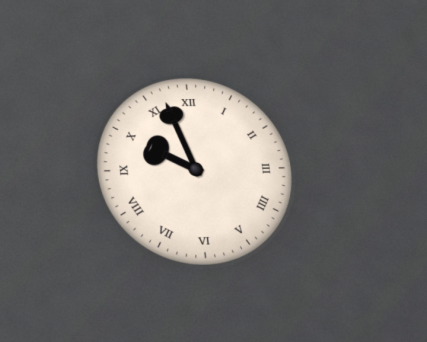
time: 9:57
